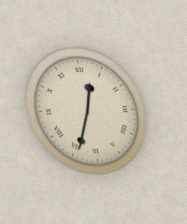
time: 12:34
